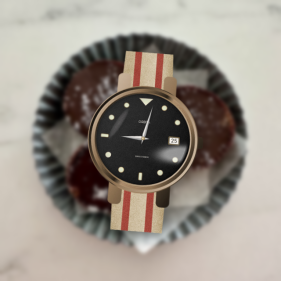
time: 9:02
